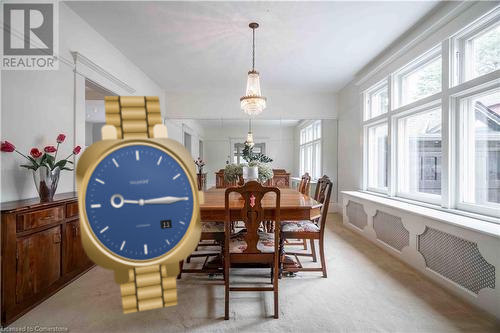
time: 9:15
